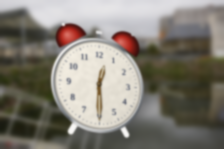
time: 12:30
